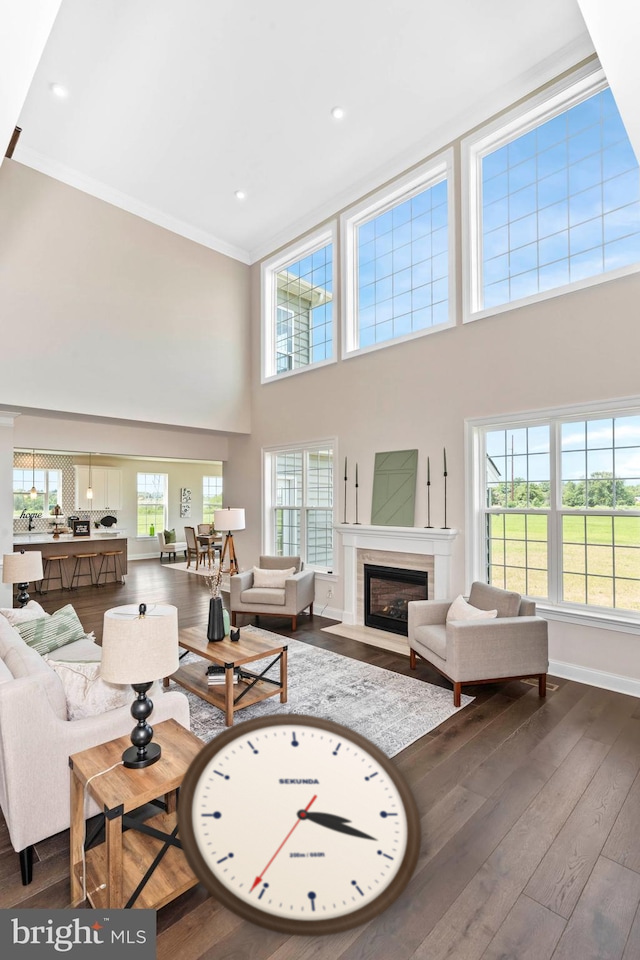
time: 3:18:36
